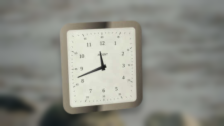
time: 11:42
